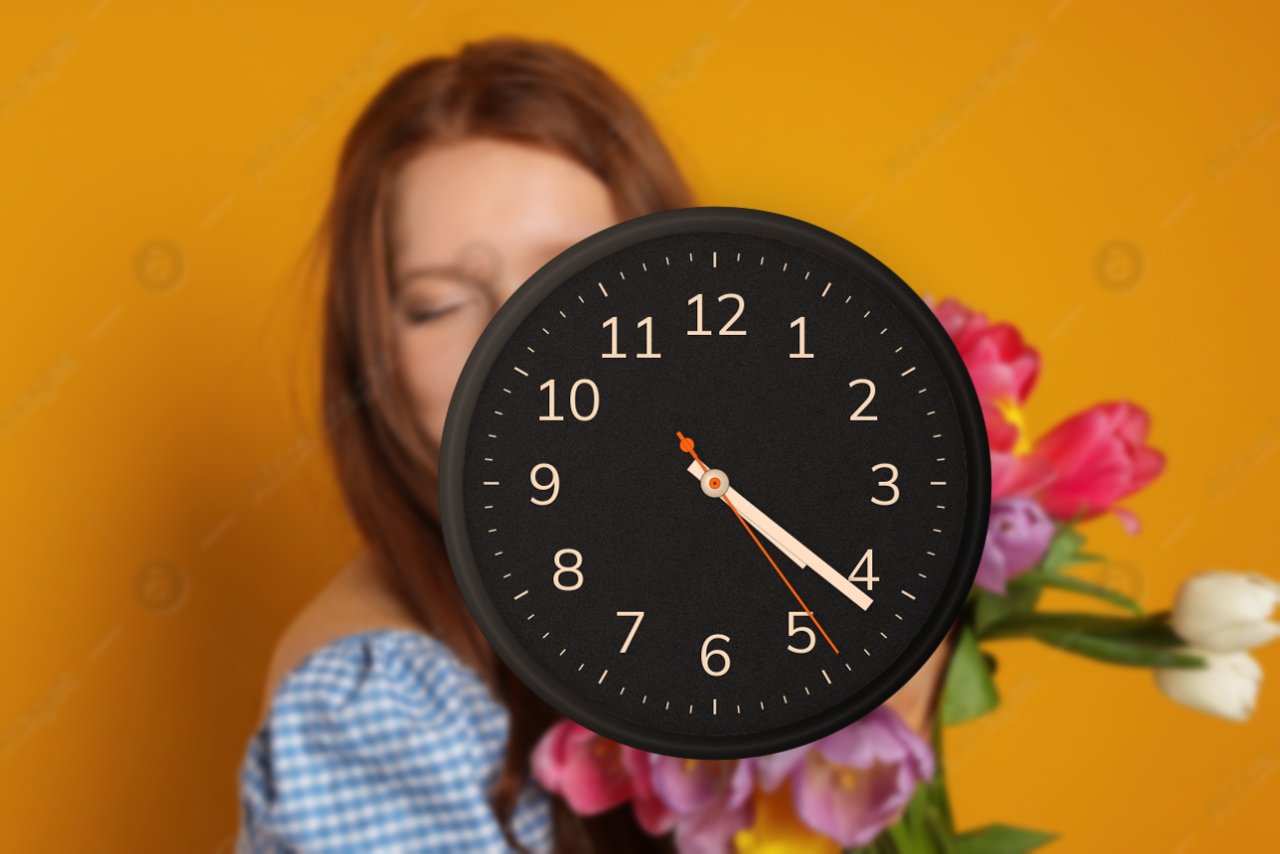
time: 4:21:24
